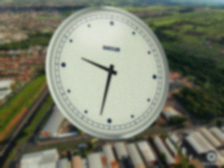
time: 9:32
